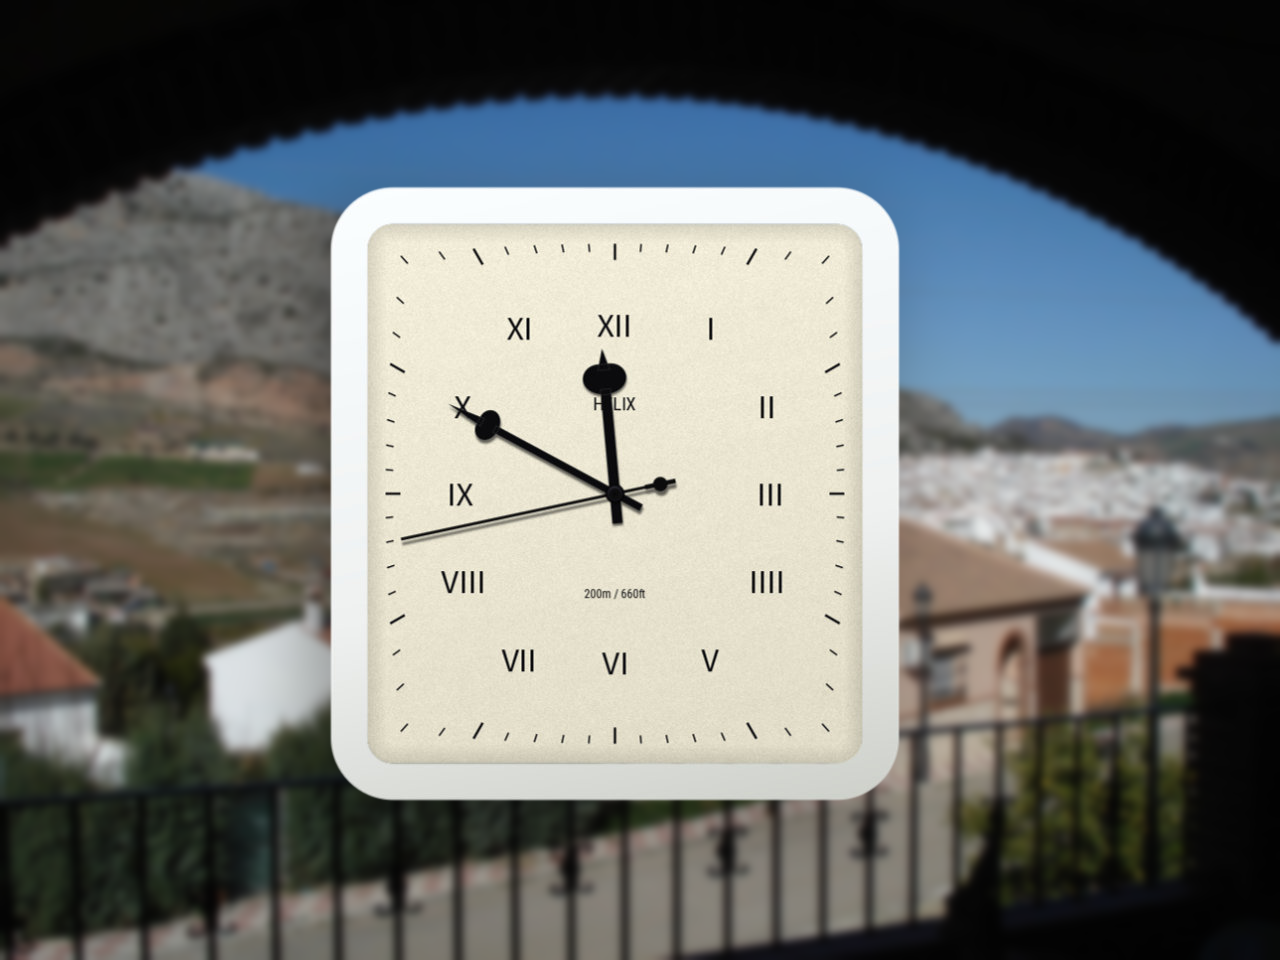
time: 11:49:43
